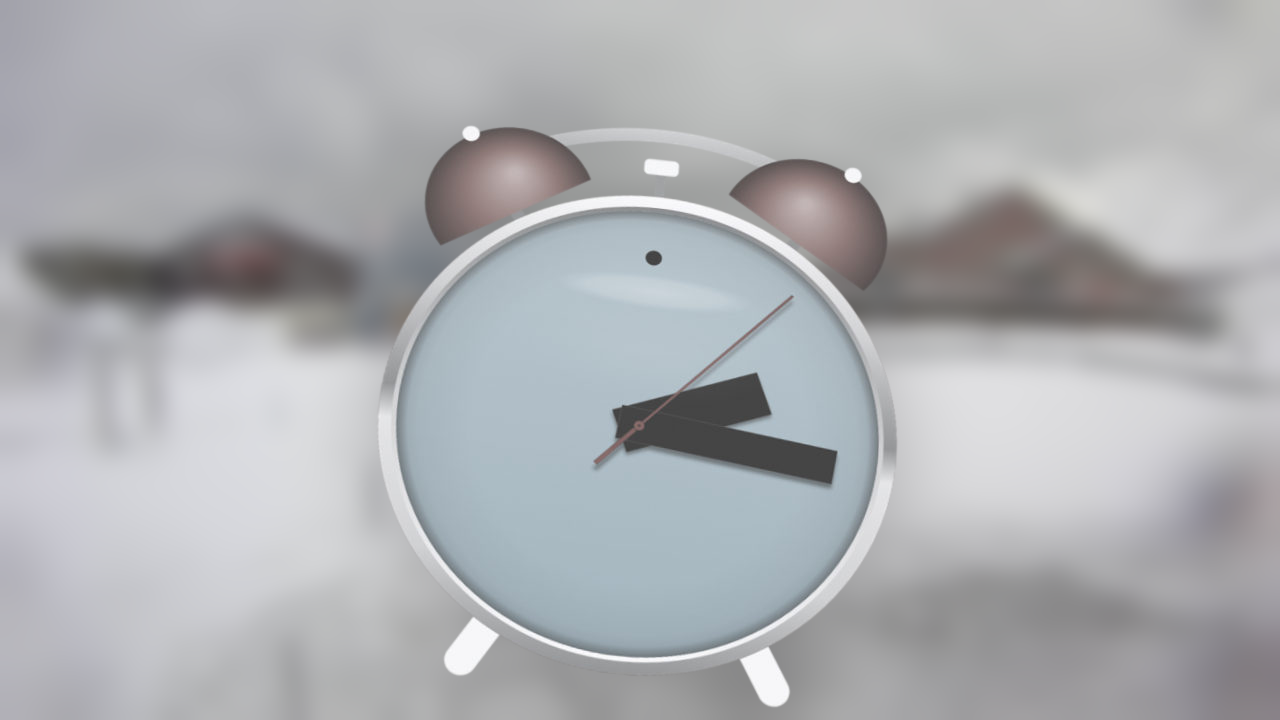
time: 2:16:07
